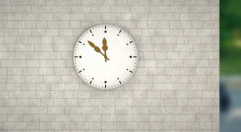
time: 11:52
